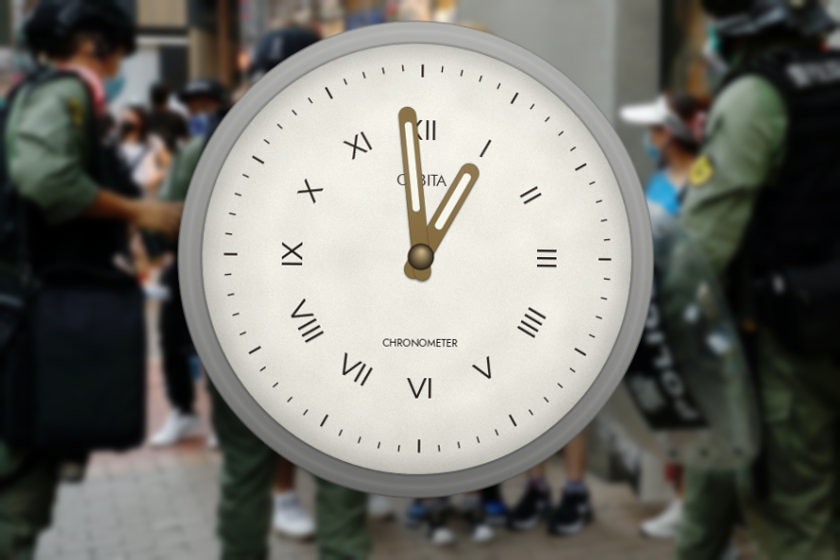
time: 12:59
